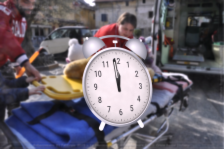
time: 11:59
